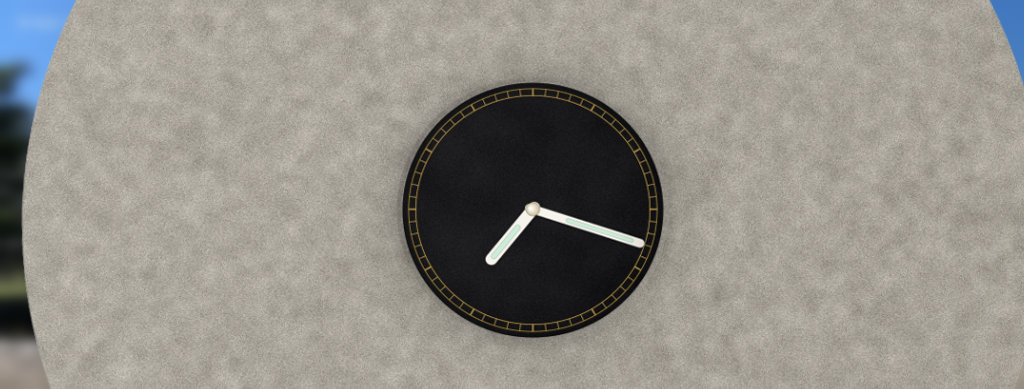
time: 7:18
